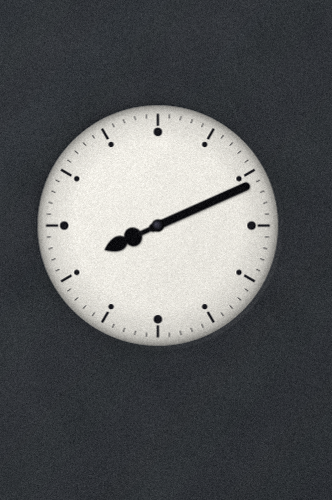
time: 8:11
